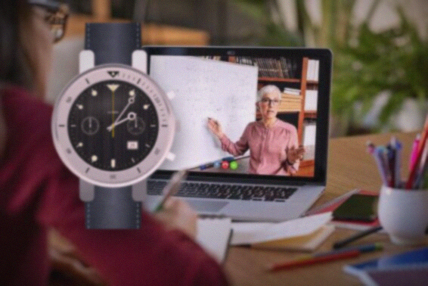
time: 2:06
